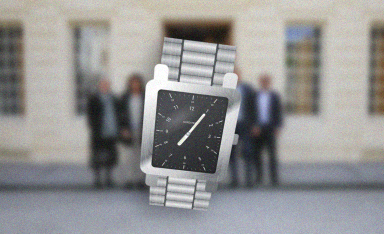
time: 7:05
